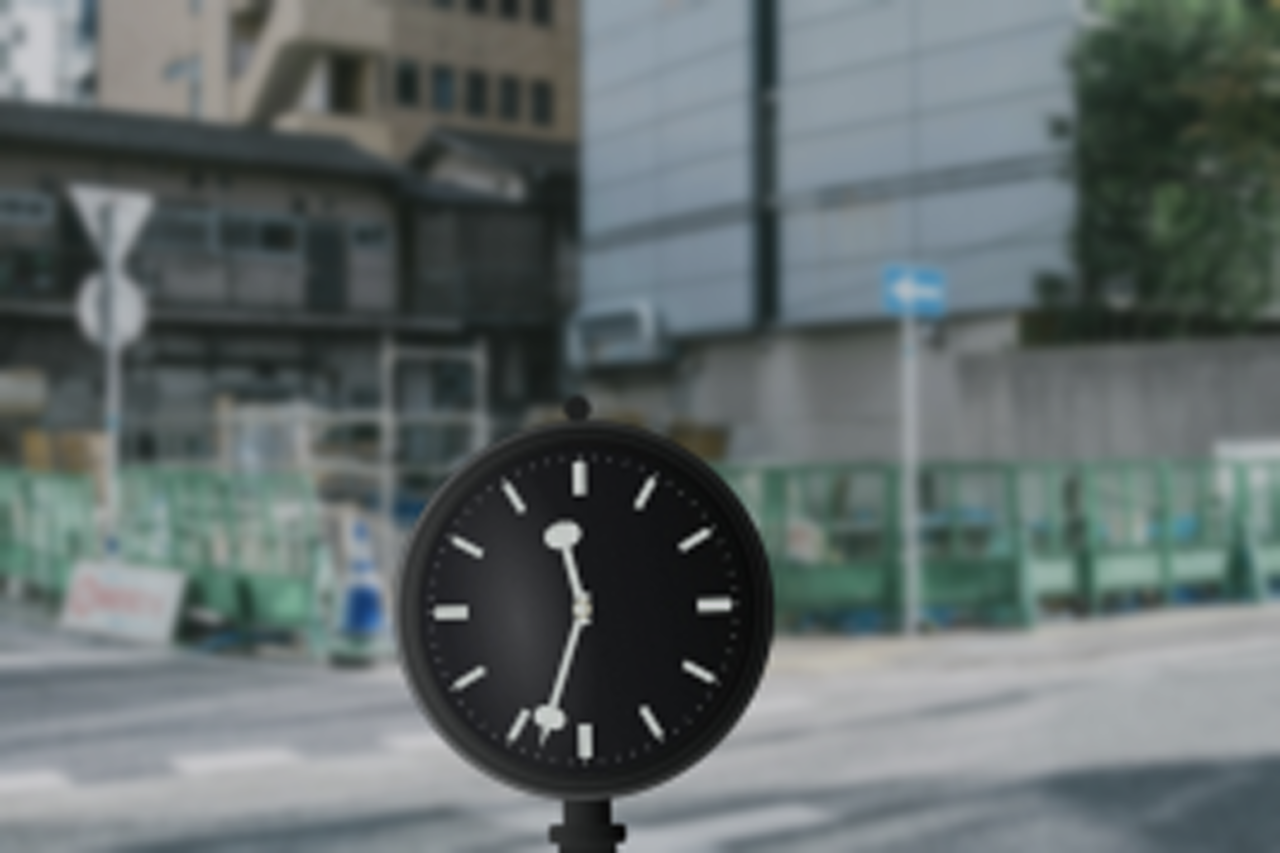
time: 11:33
